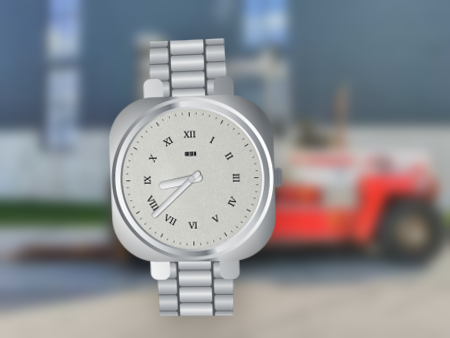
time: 8:38
